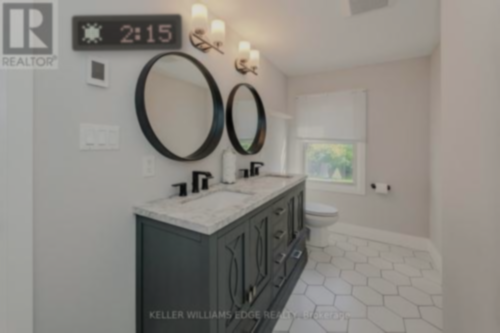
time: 2:15
